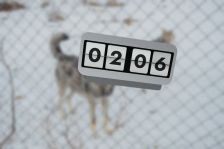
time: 2:06
